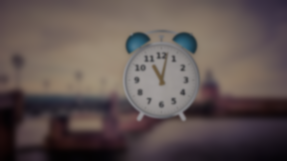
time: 11:02
